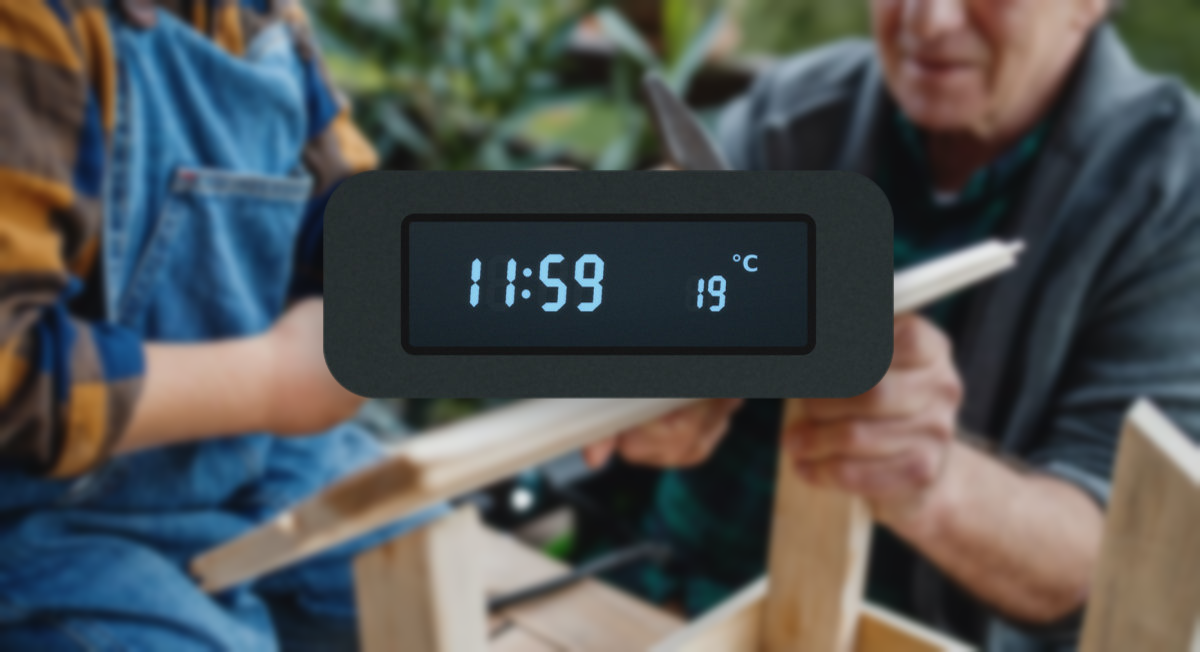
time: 11:59
